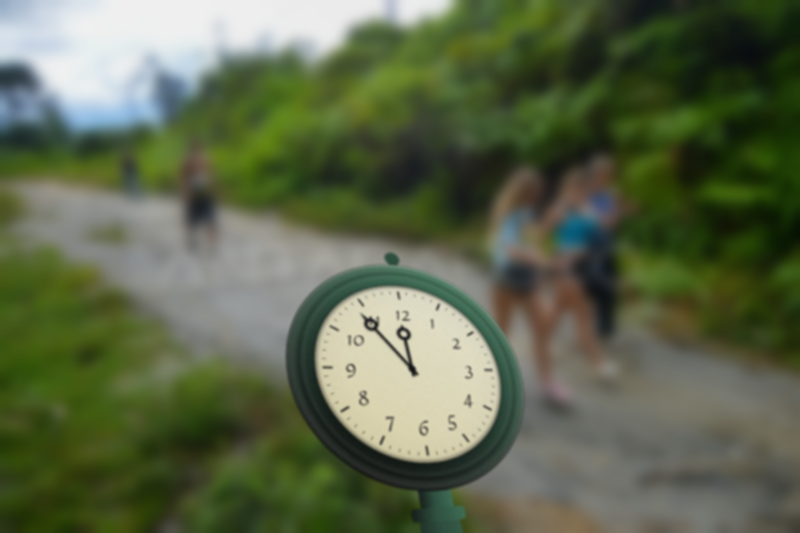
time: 11:54
